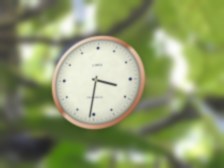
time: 3:31
